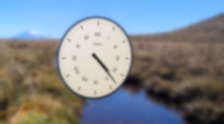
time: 4:23
